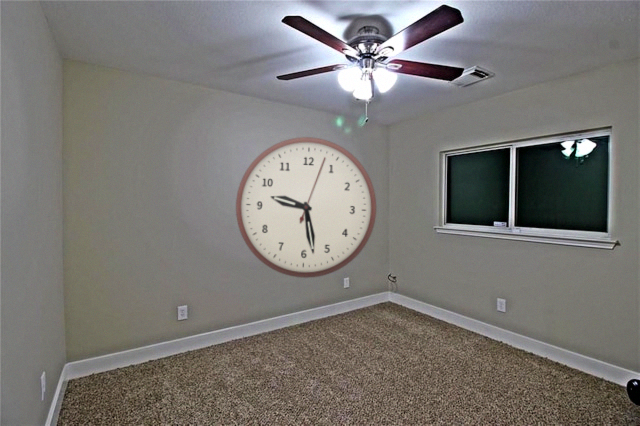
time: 9:28:03
